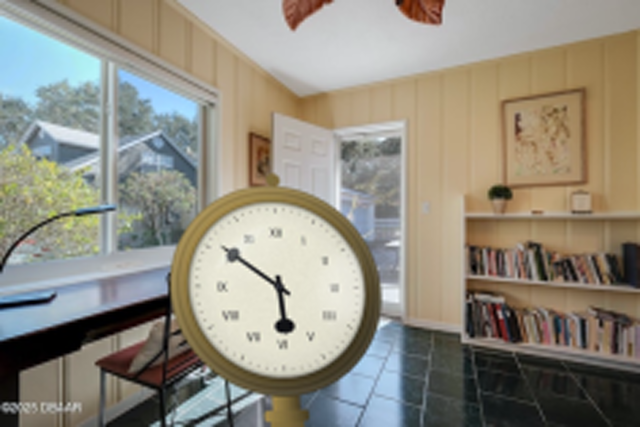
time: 5:51
